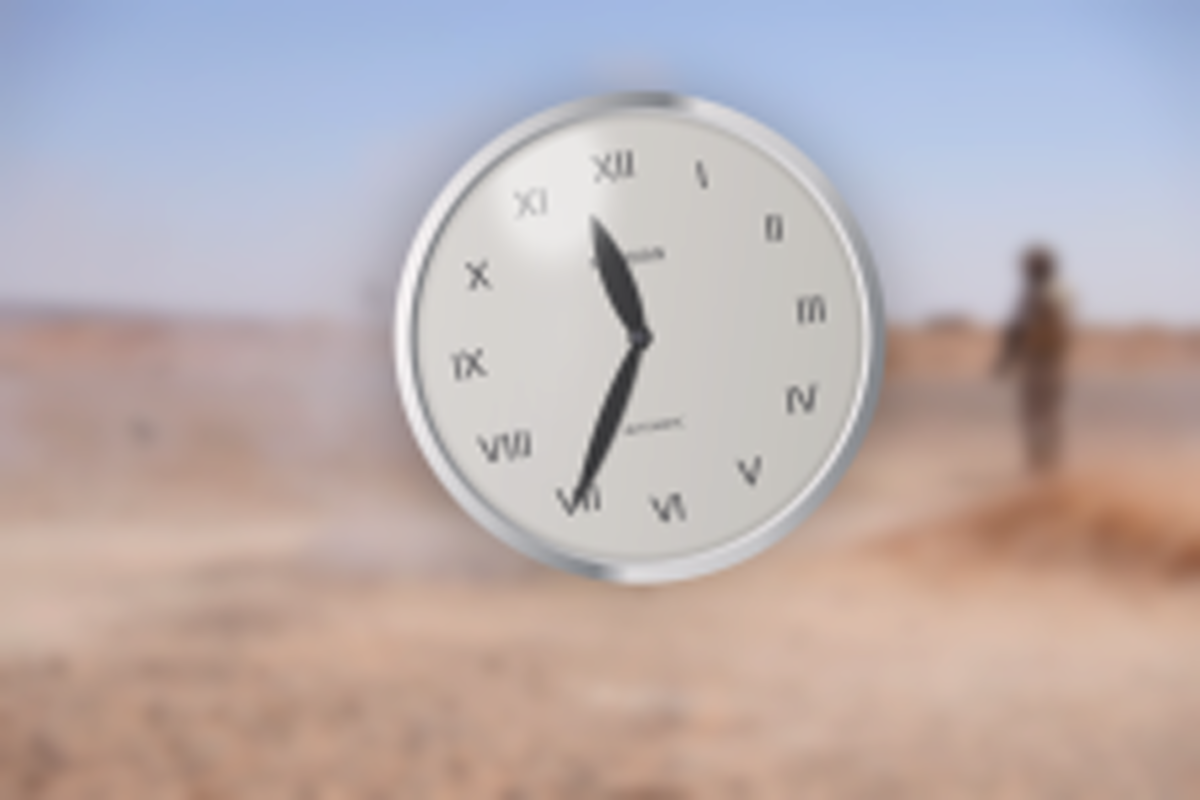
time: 11:35
